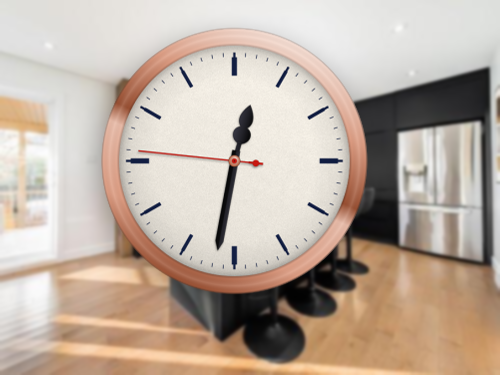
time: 12:31:46
